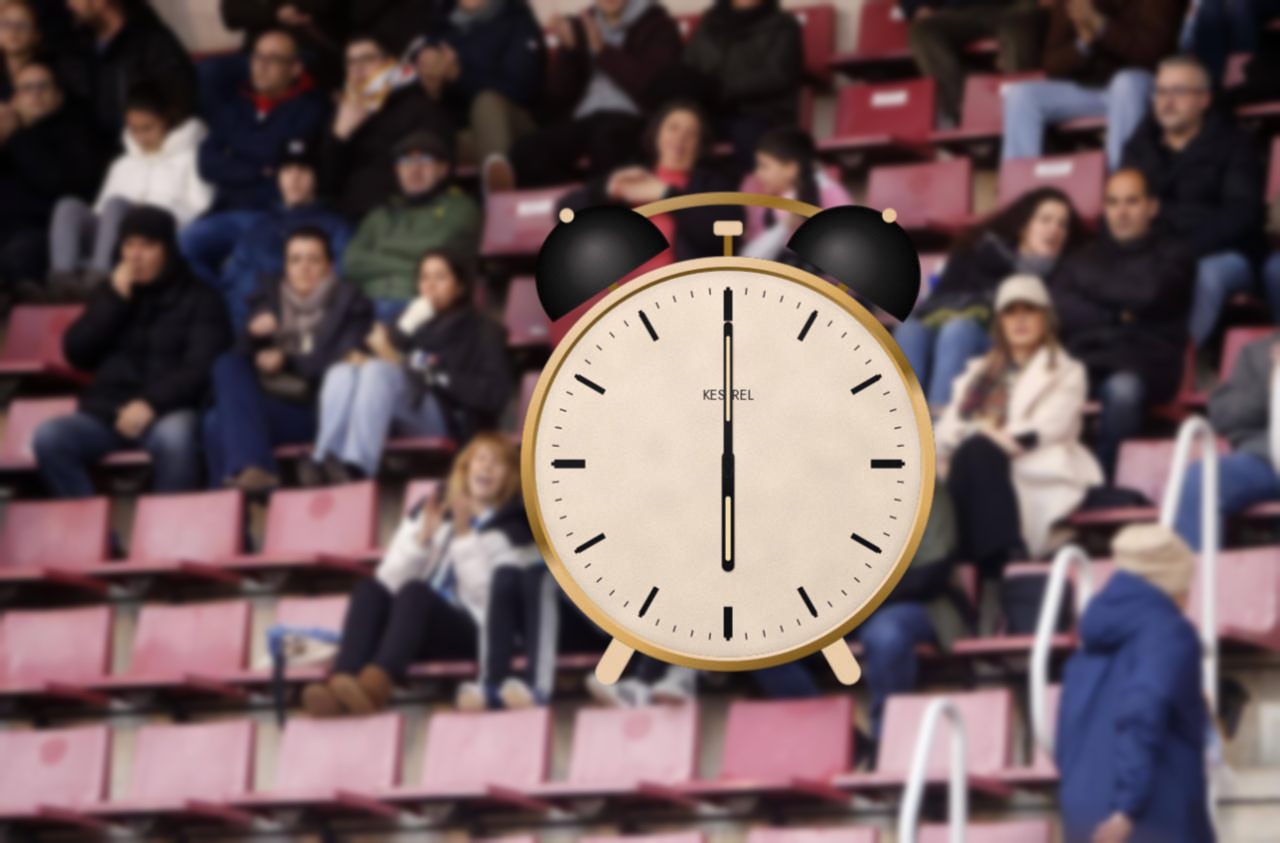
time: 6:00
